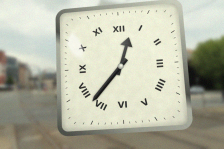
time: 12:37
